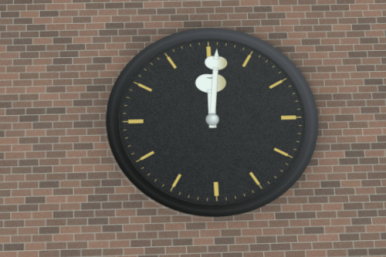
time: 12:01
